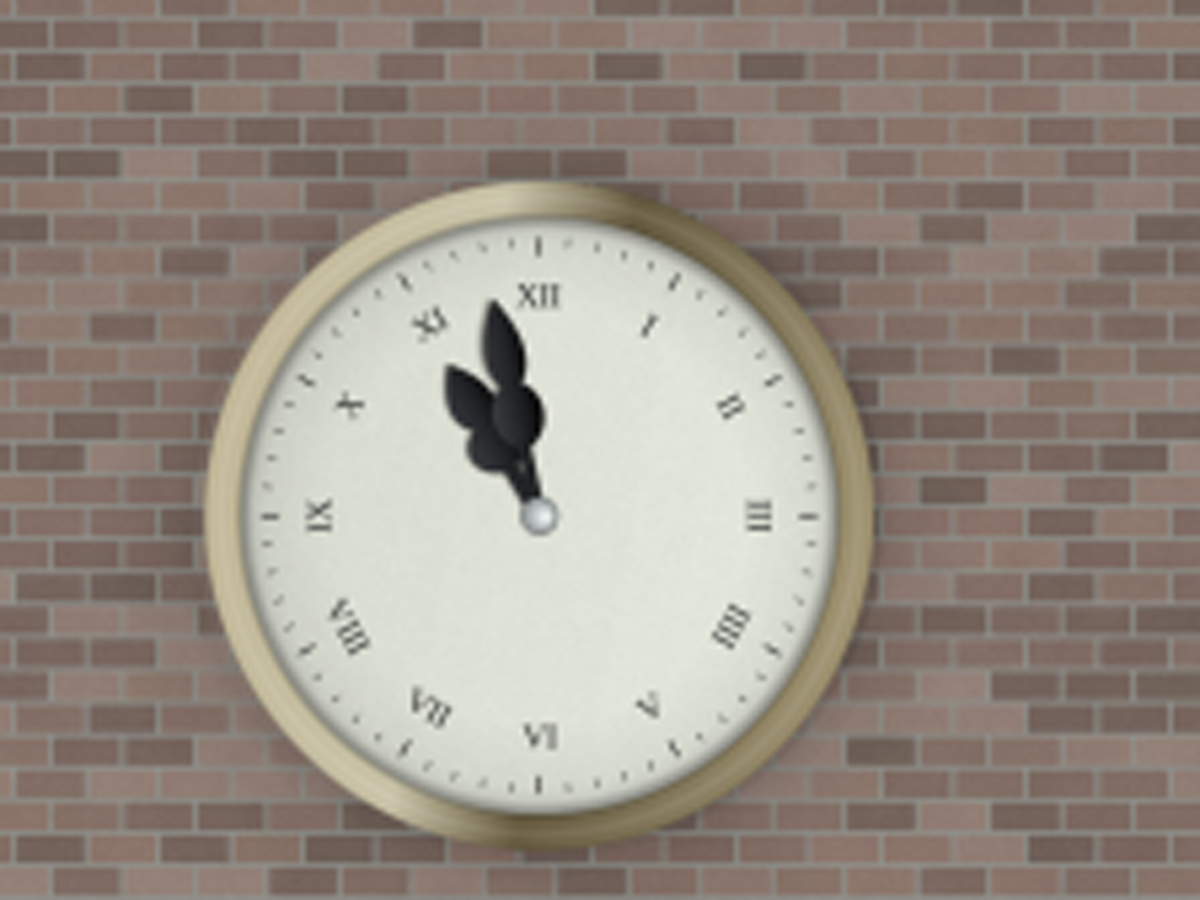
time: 10:58
